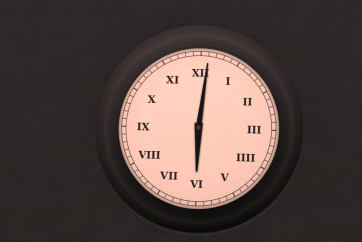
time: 6:01
